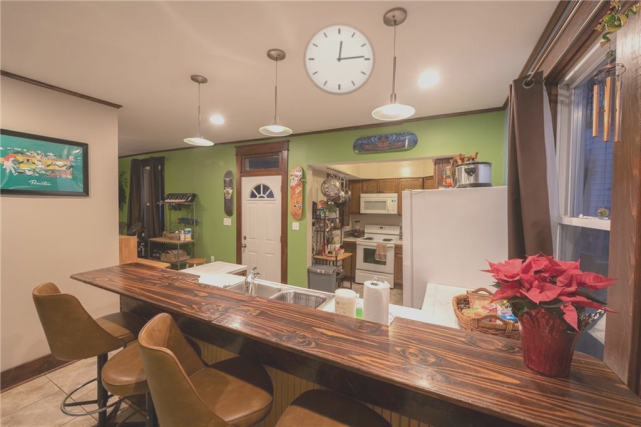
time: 12:14
